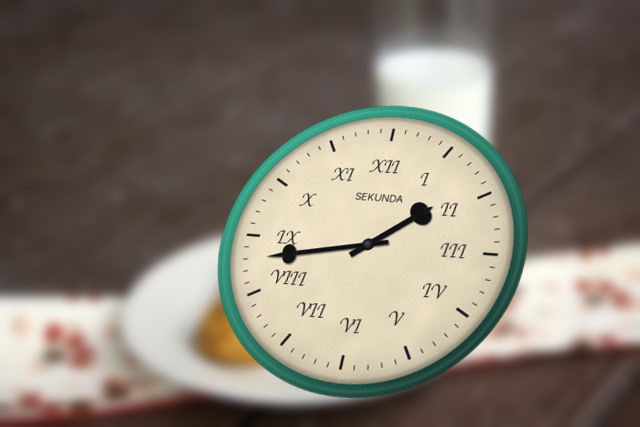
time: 1:43
